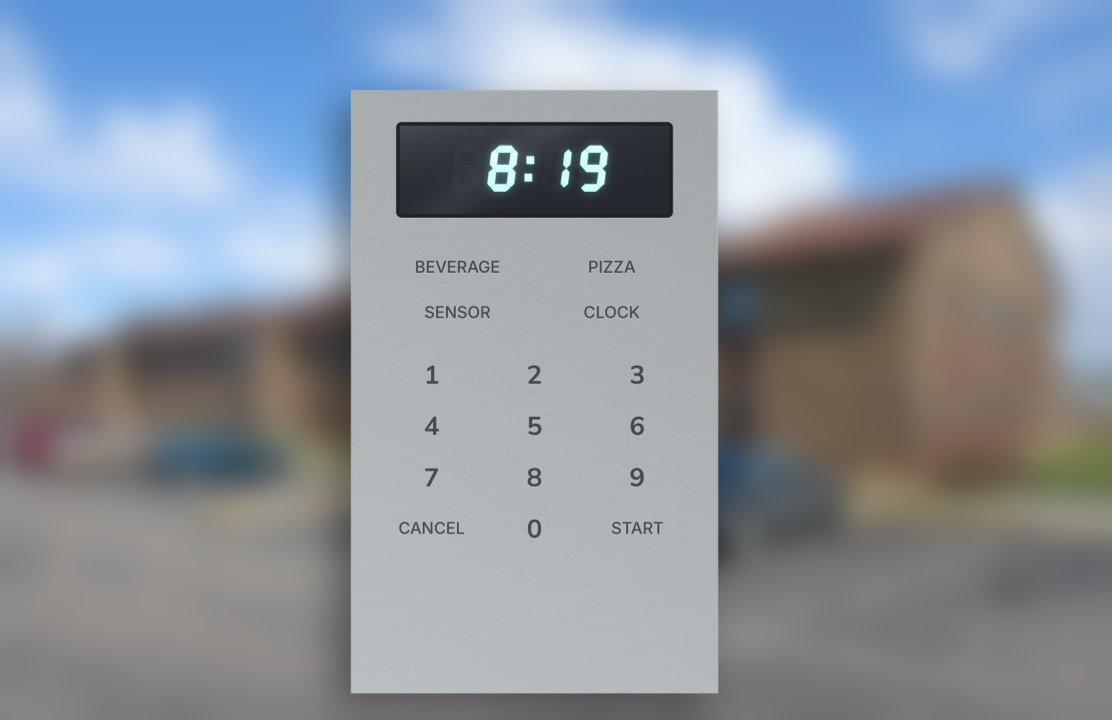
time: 8:19
